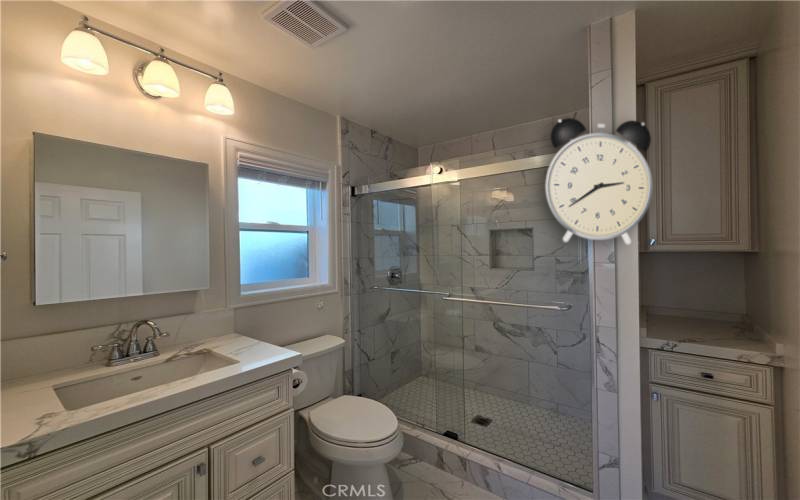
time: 2:39
